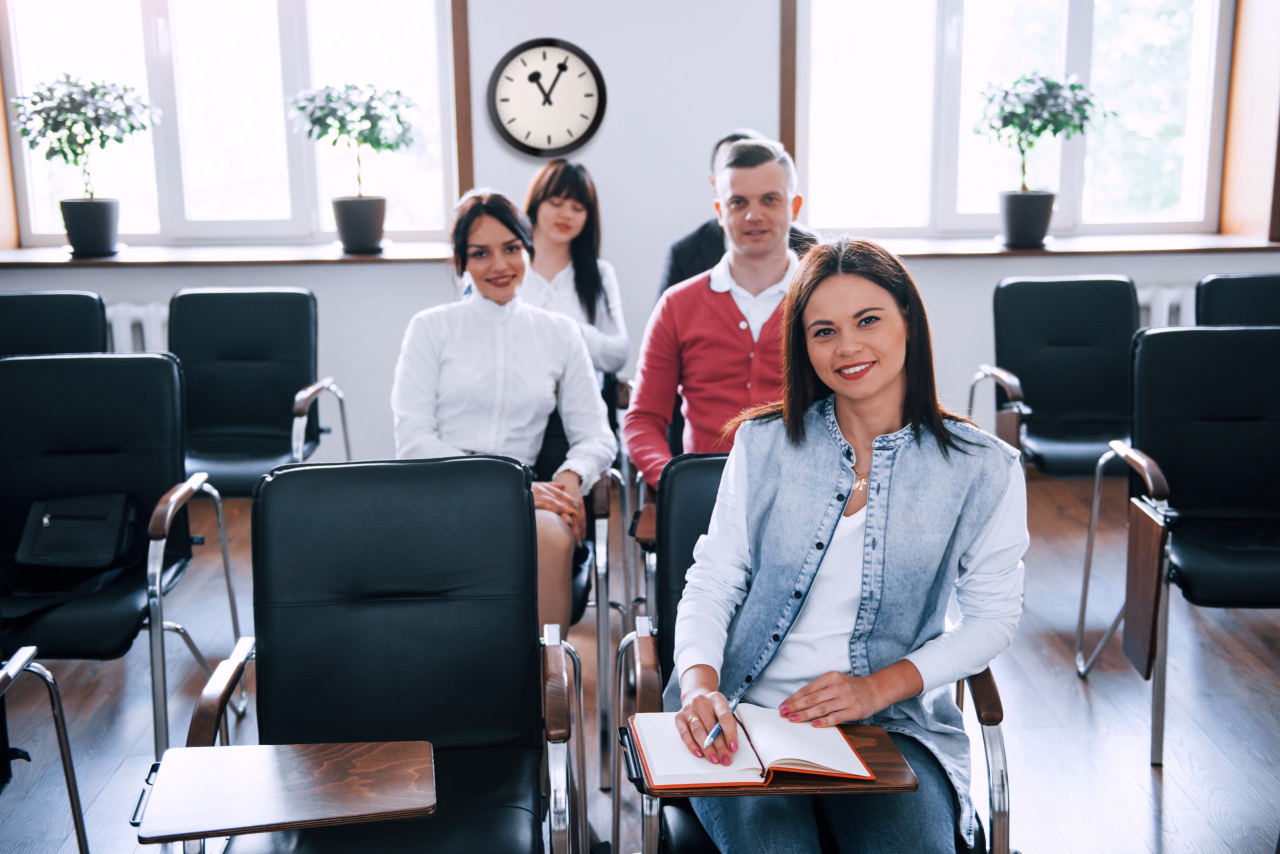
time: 11:05
